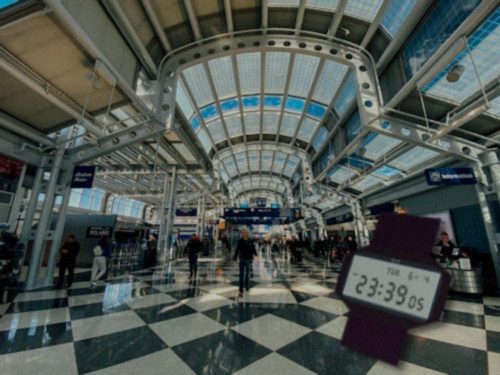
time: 23:39:05
